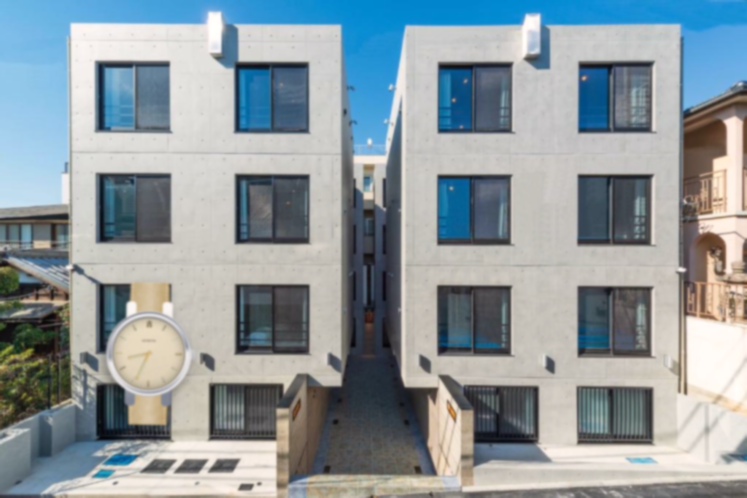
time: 8:34
